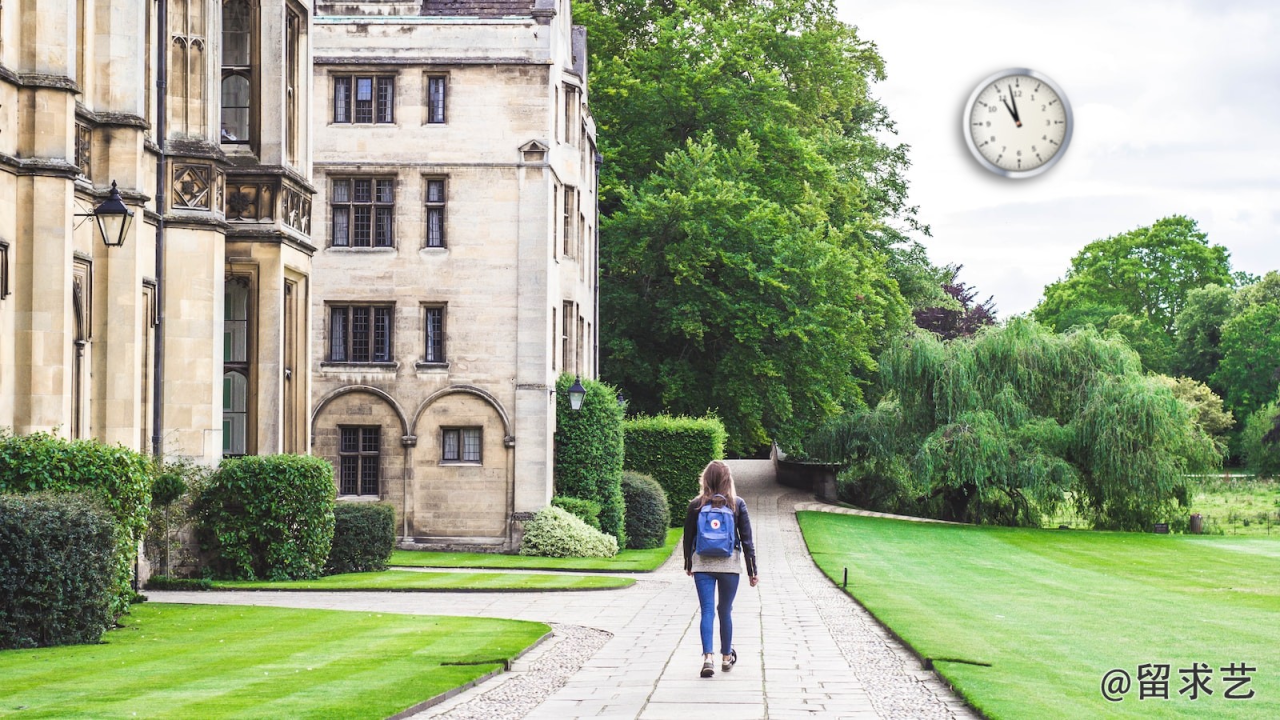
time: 10:58
